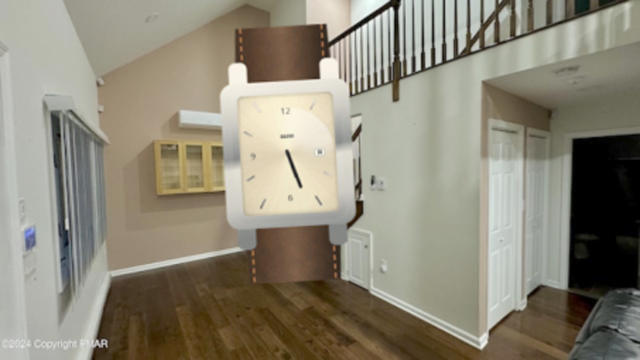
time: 5:27
